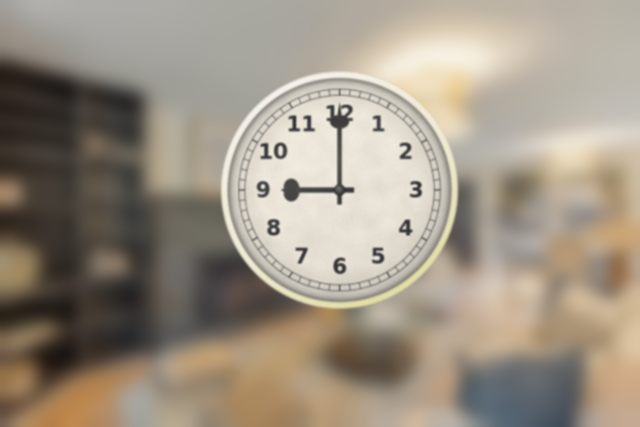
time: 9:00
